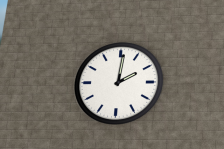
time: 2:01
